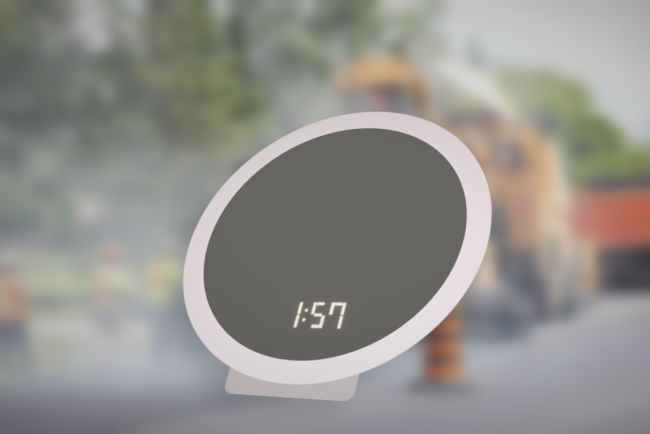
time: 1:57
